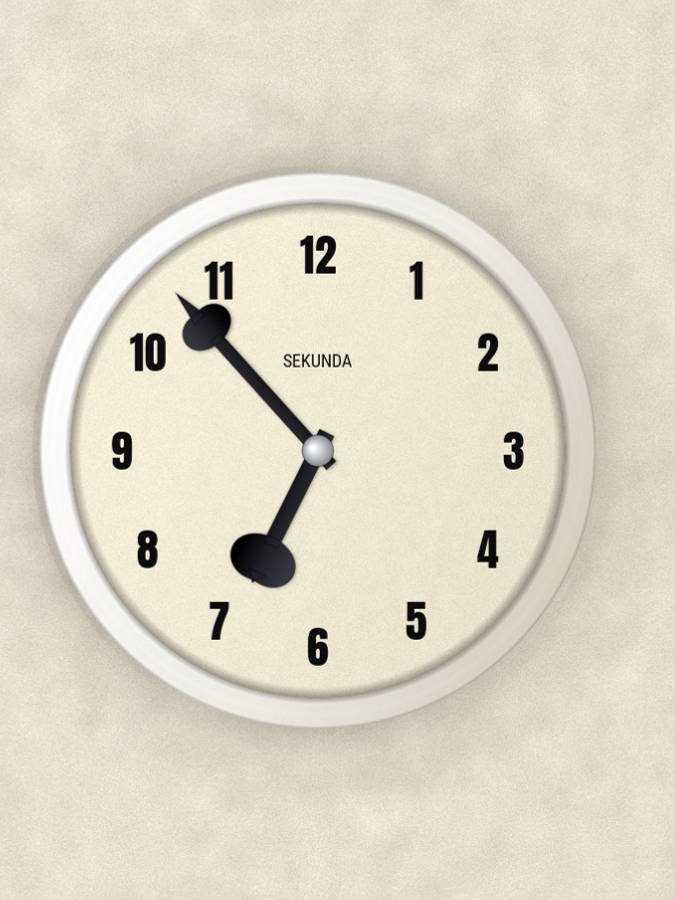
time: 6:53
